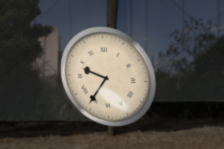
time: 9:36
